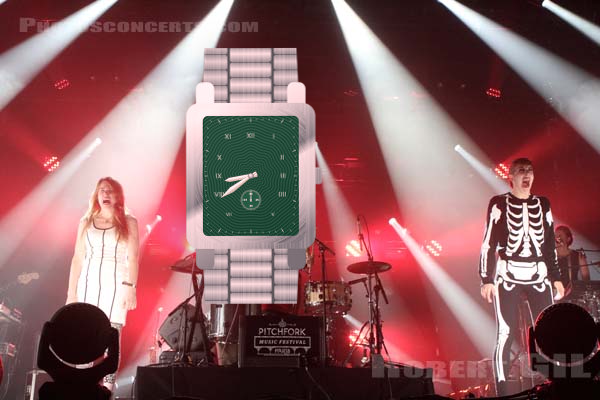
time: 8:39
